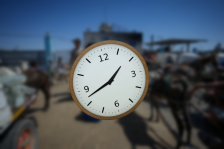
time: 1:42
